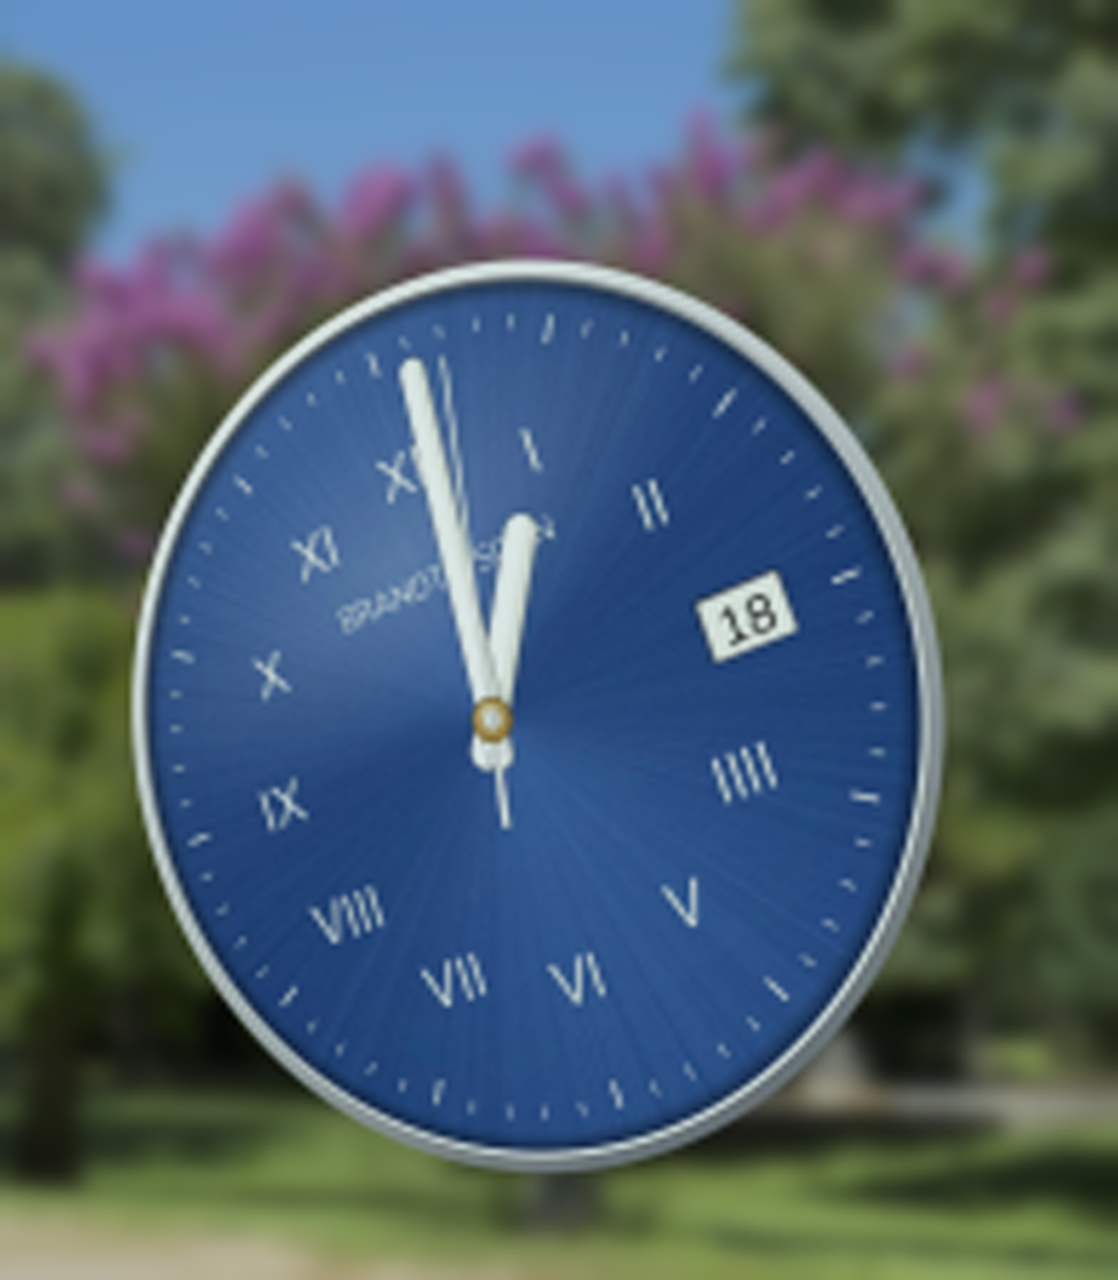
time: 1:01:02
